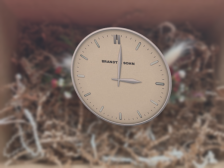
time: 3:01
